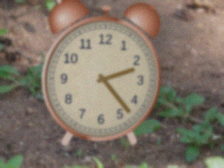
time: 2:23
